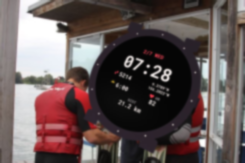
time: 7:28
